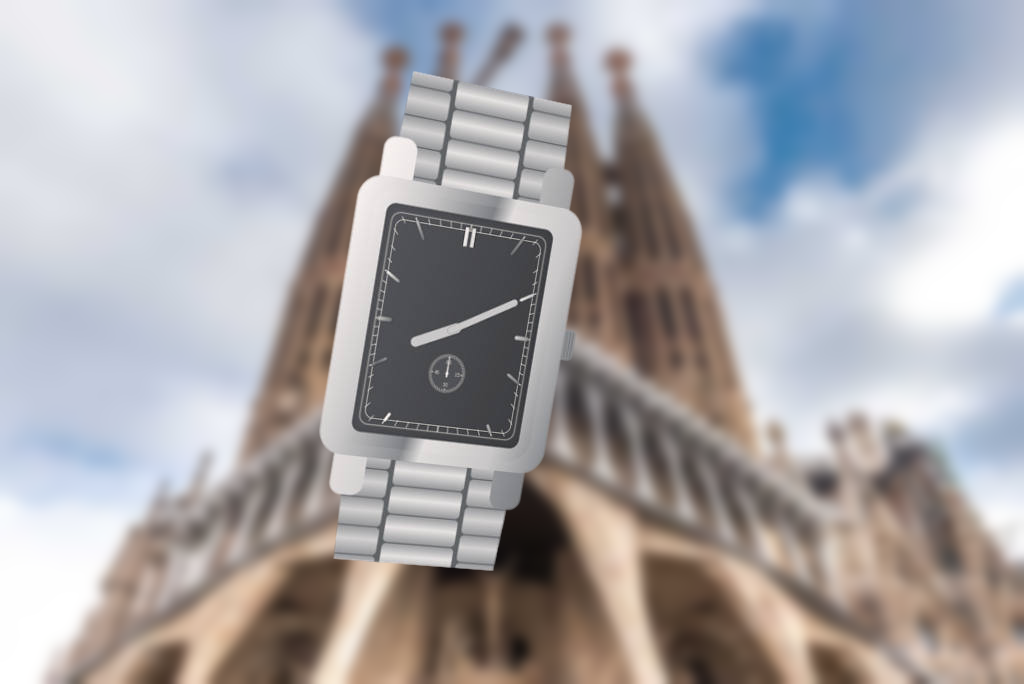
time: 8:10
